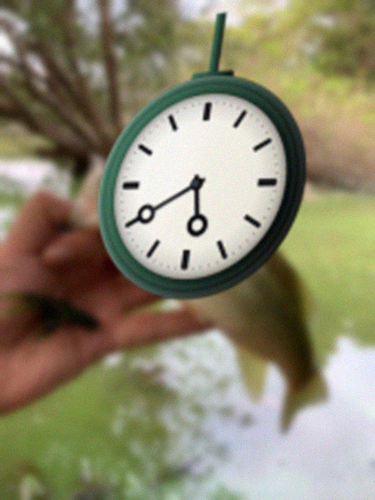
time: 5:40
